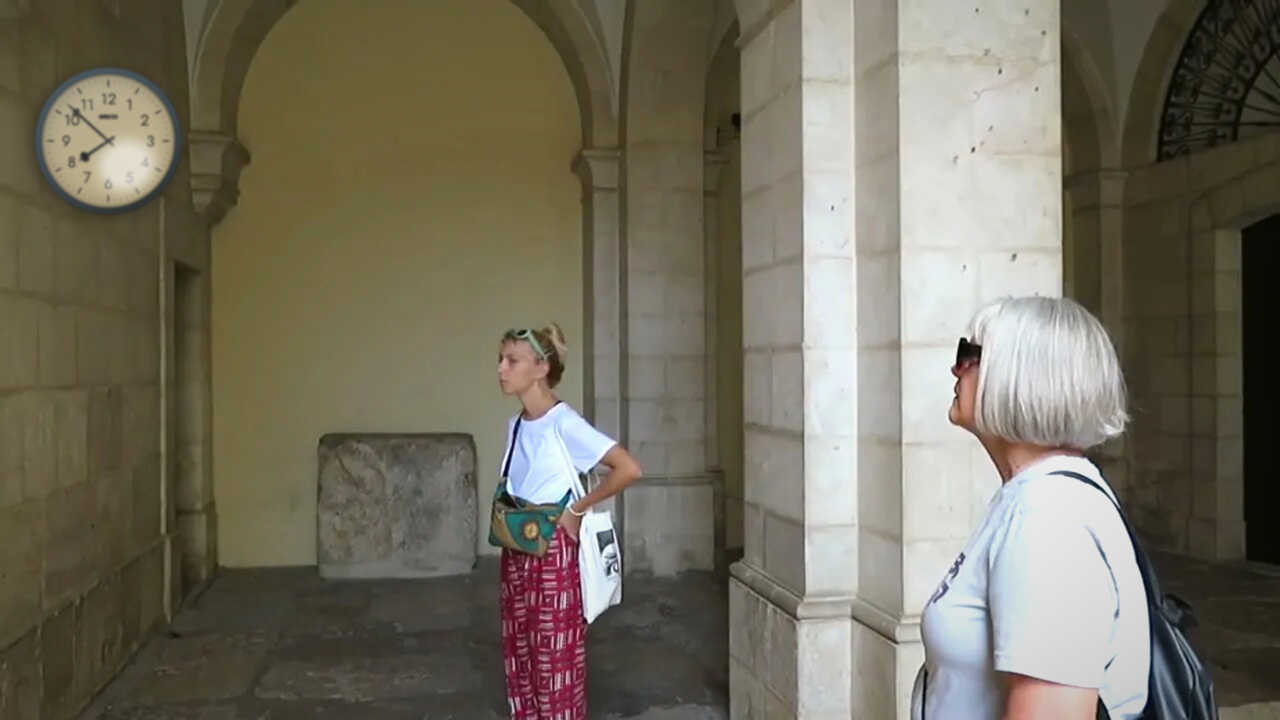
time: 7:52
